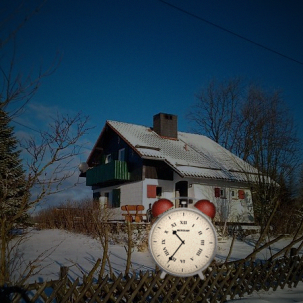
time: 10:36
